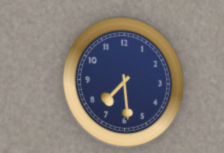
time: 7:29
